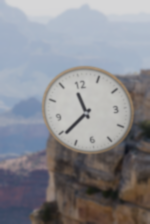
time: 11:39
